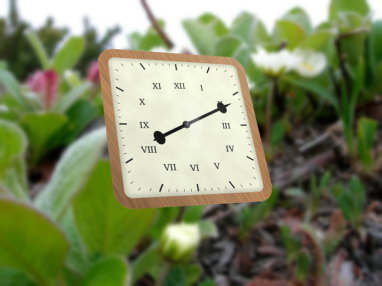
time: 8:11
